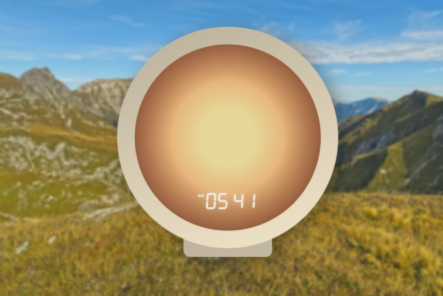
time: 5:41
